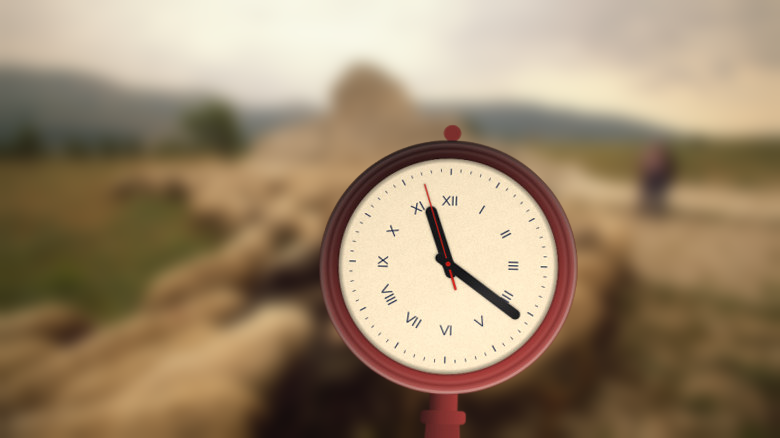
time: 11:20:57
